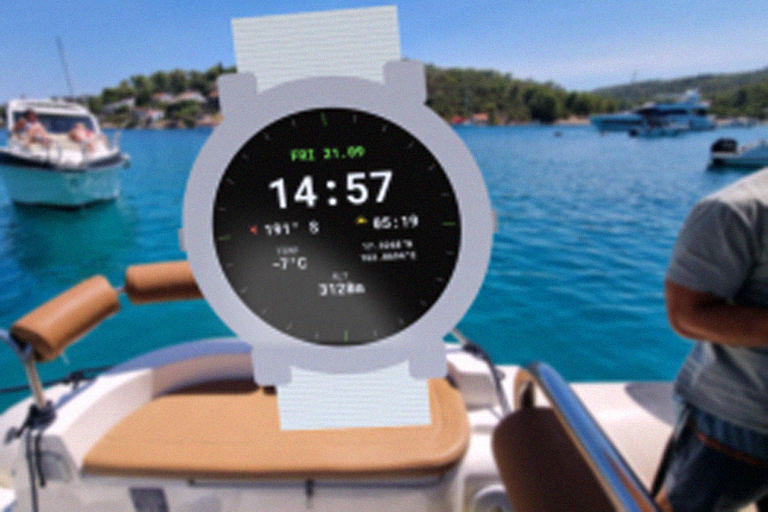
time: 14:57
